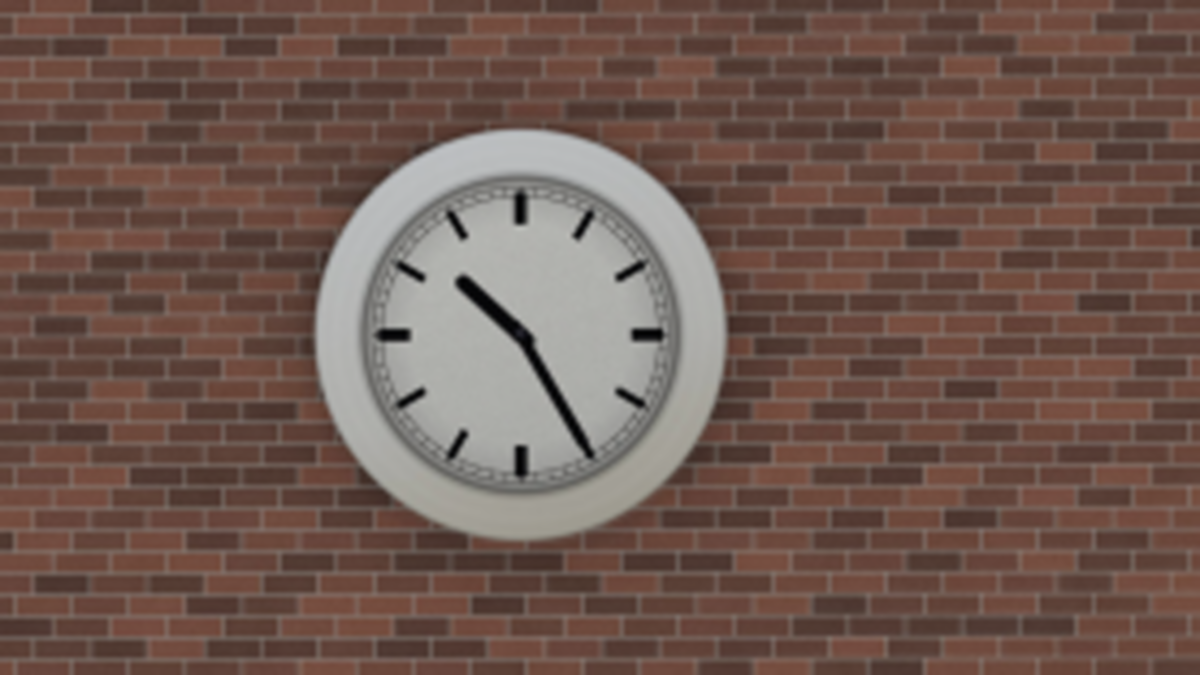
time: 10:25
